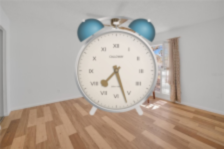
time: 7:27
